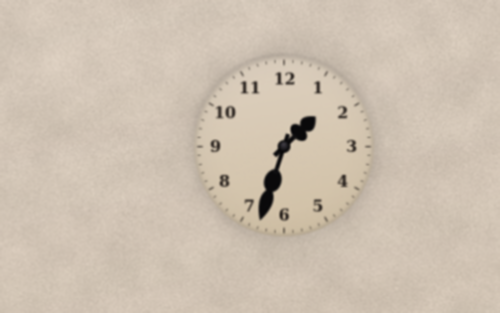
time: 1:33
